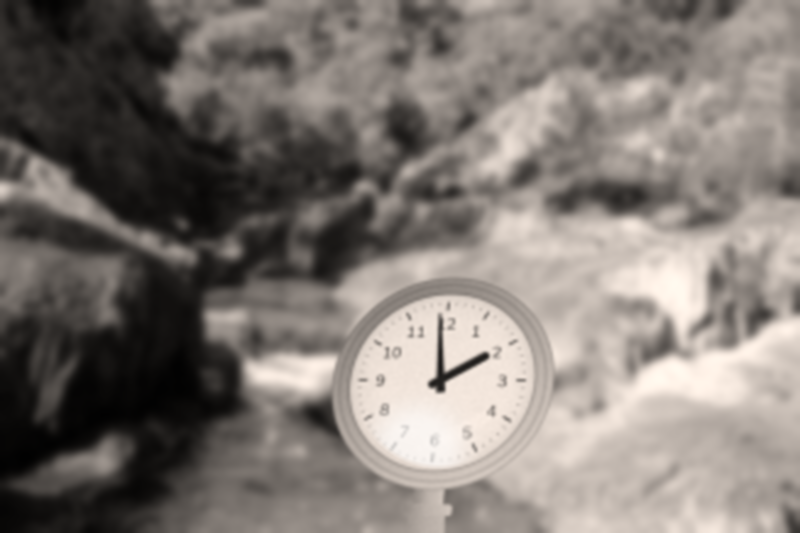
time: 1:59
